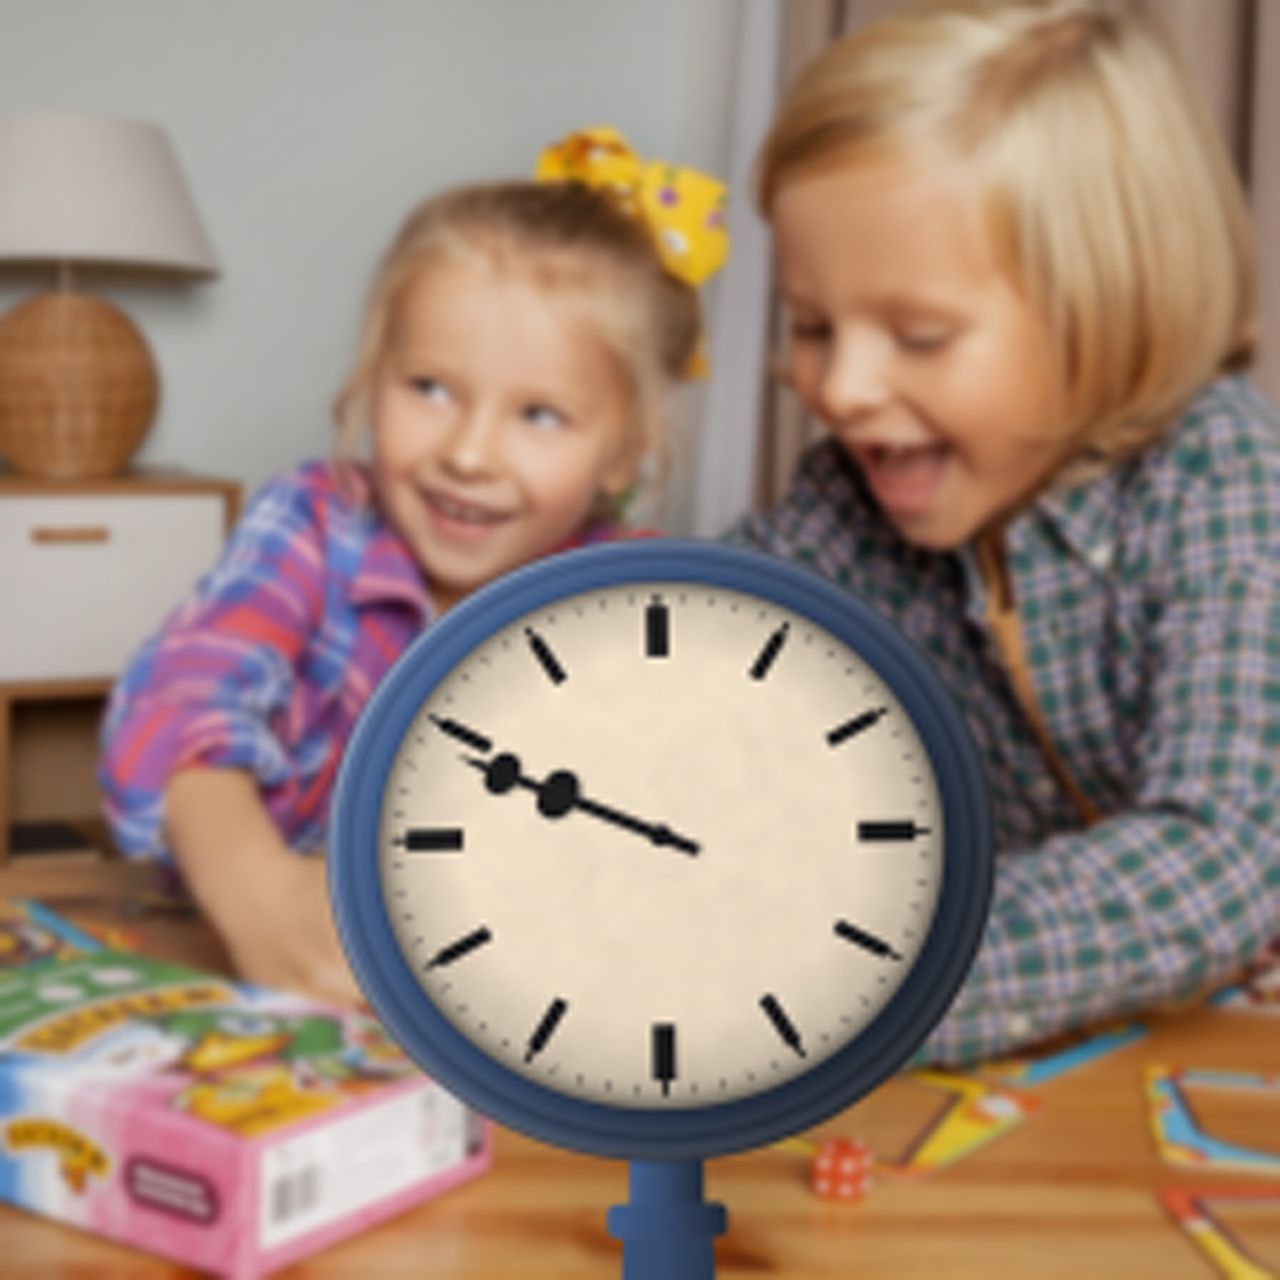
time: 9:49
